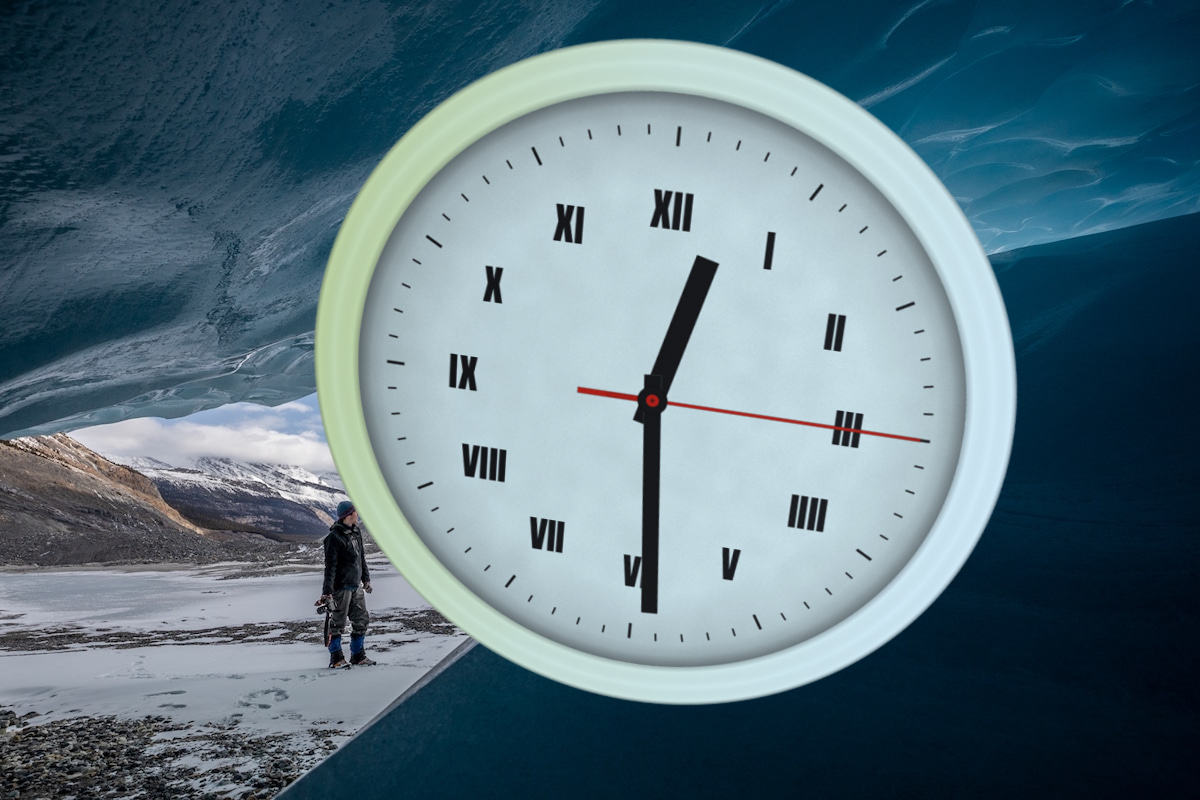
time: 12:29:15
